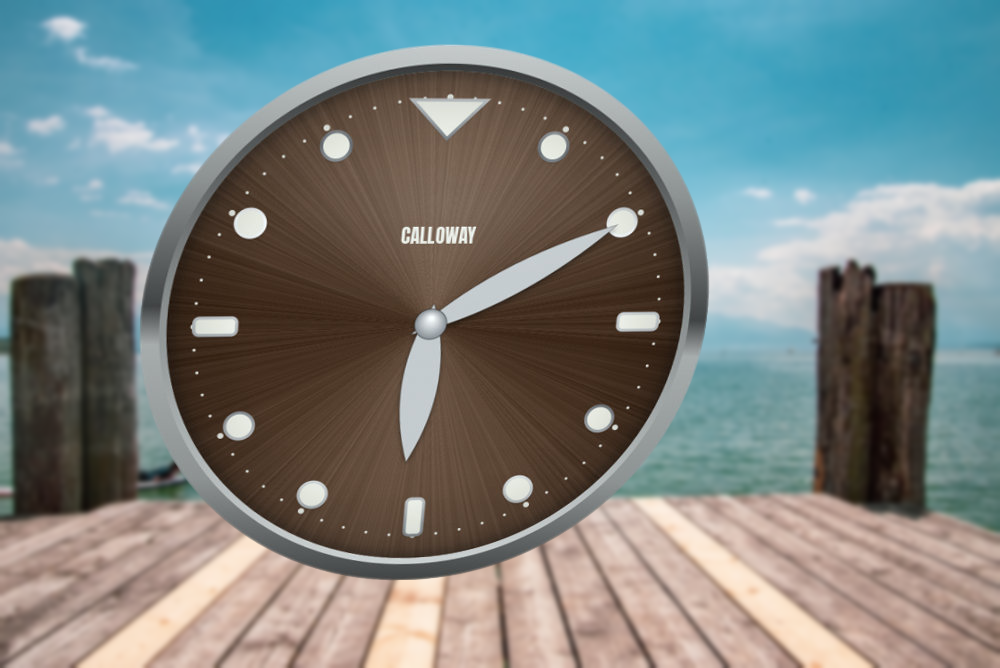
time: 6:10
